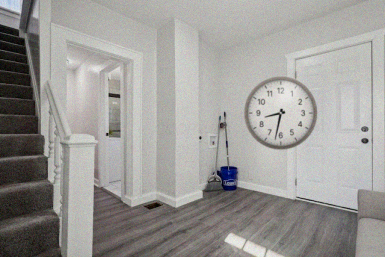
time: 8:32
